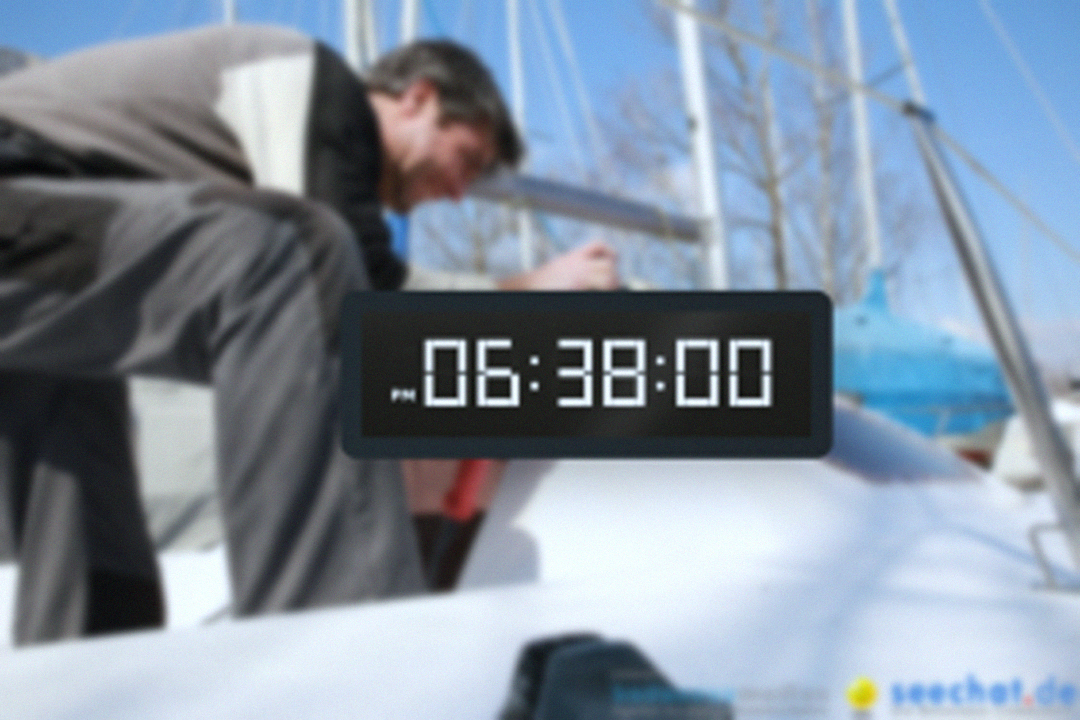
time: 6:38:00
